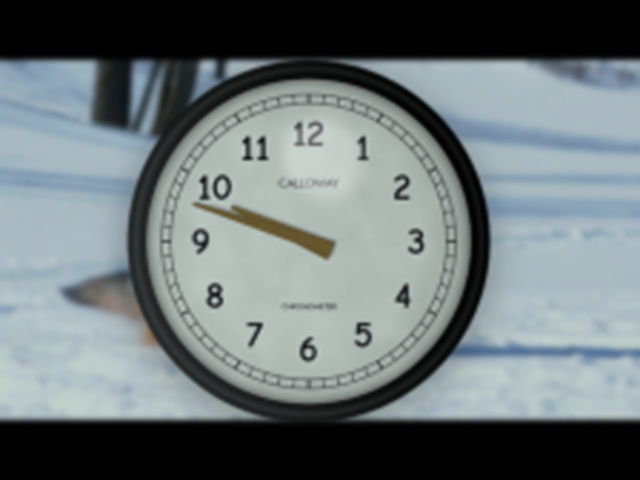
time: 9:48
